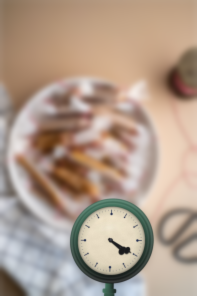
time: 4:20
